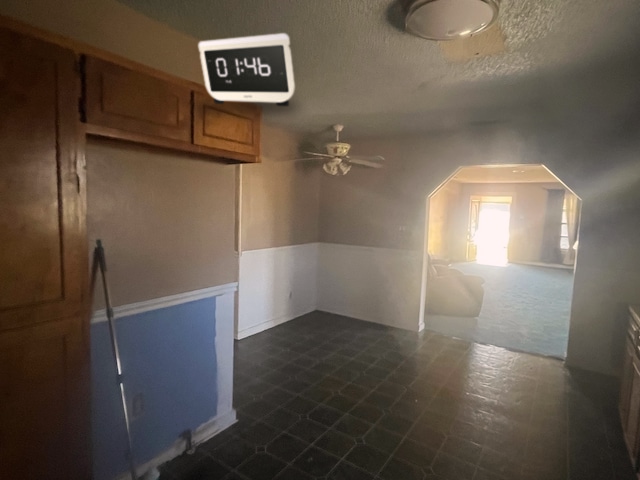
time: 1:46
